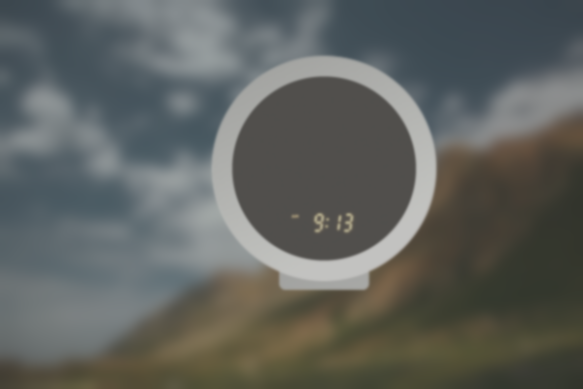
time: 9:13
